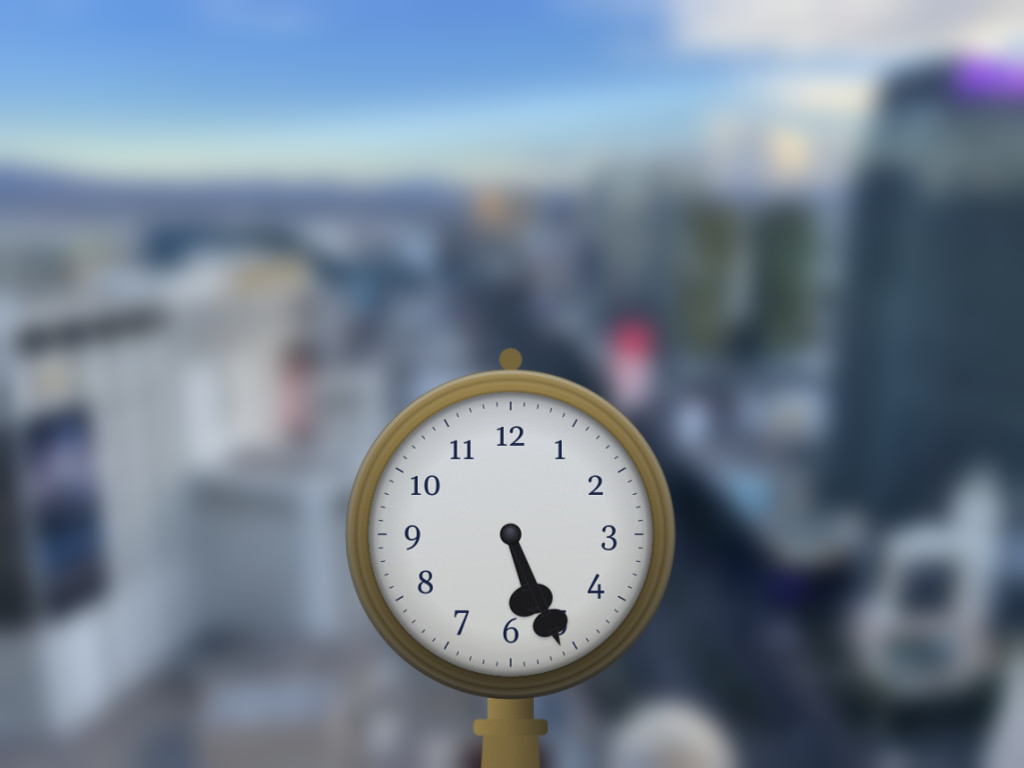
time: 5:26
